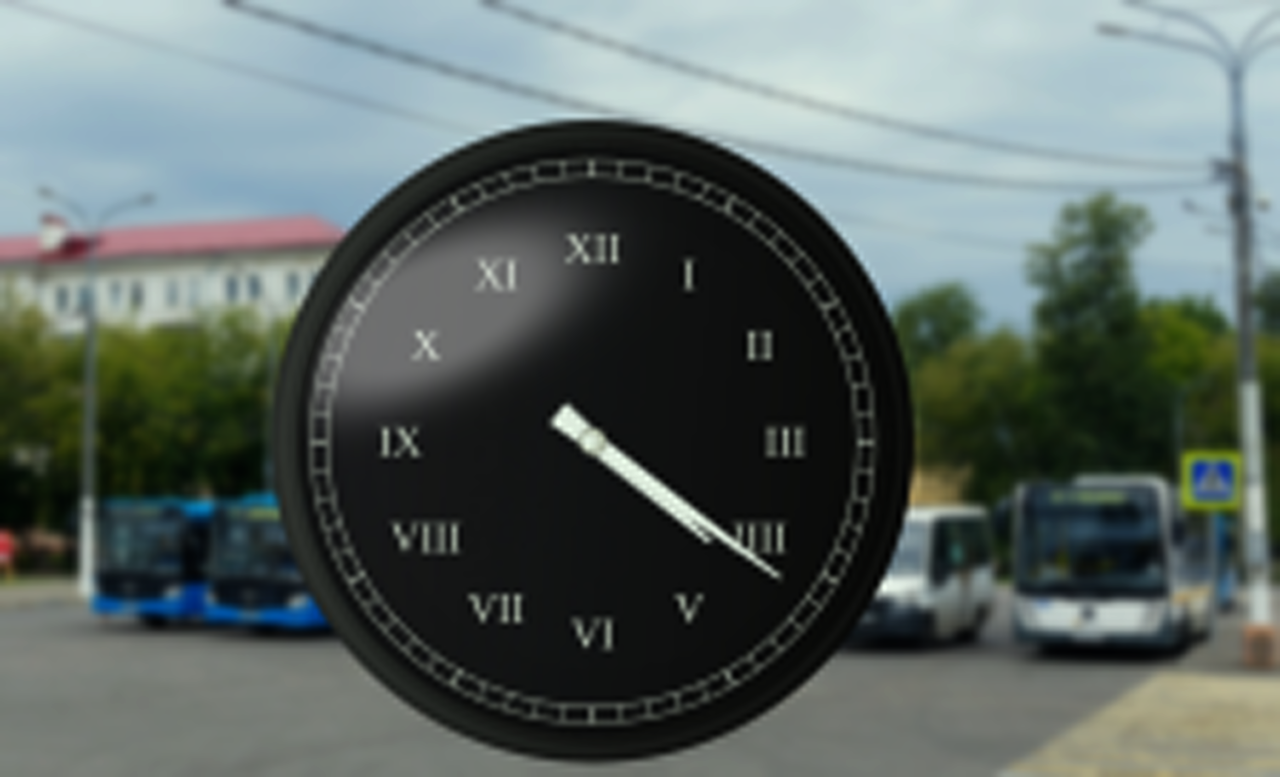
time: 4:21
